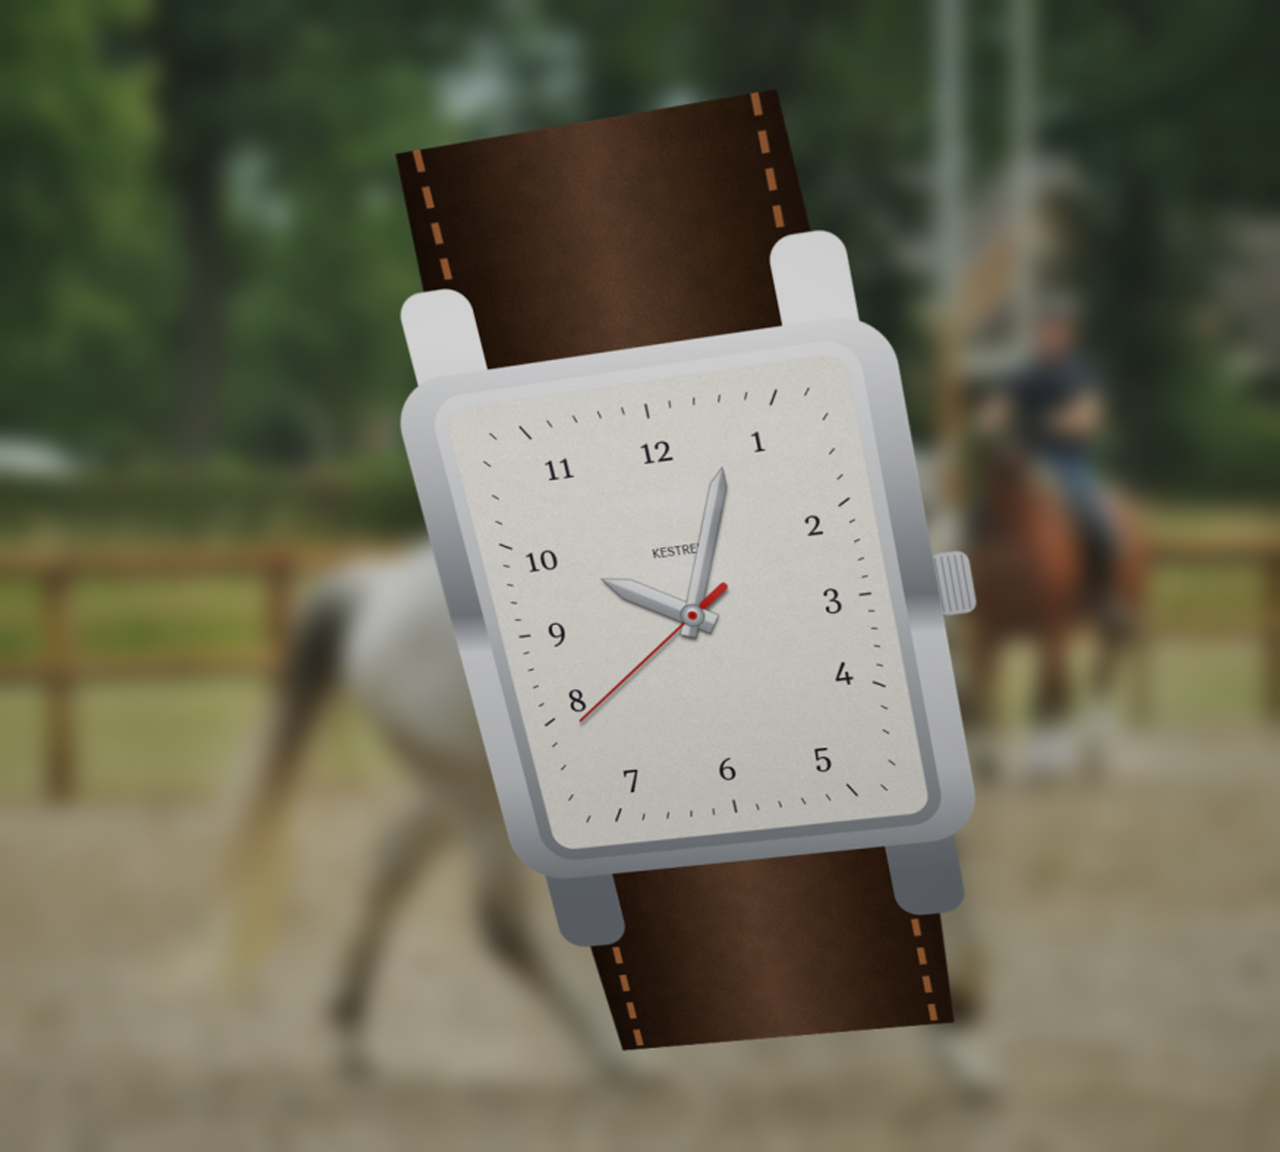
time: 10:03:39
